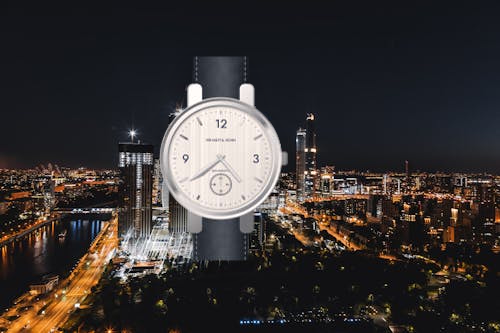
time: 4:39
